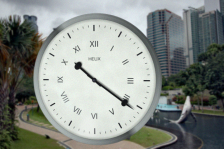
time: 10:21
